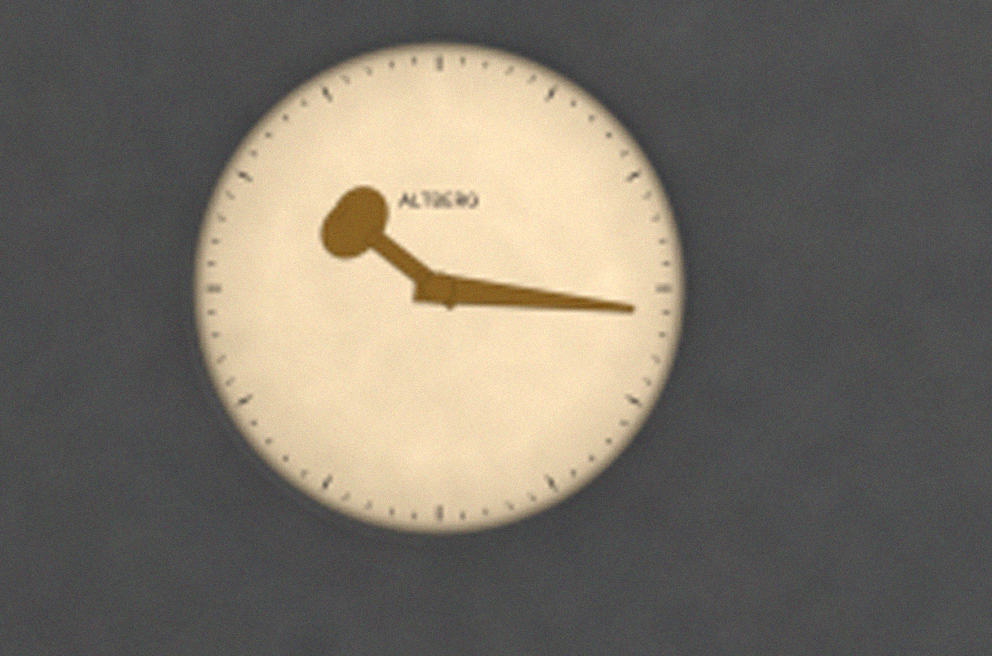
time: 10:16
